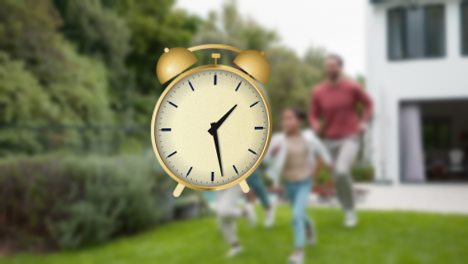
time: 1:28
